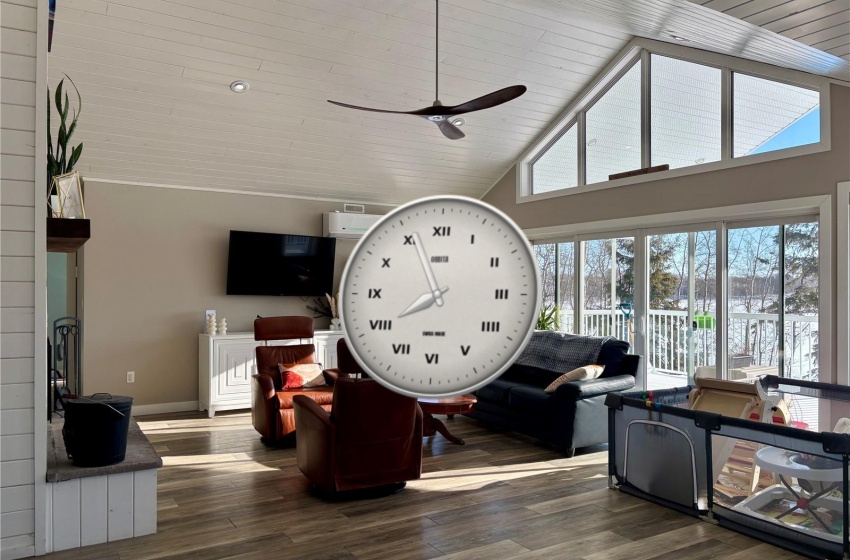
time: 7:56
